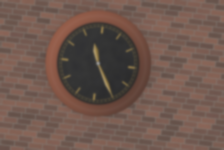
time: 11:25
